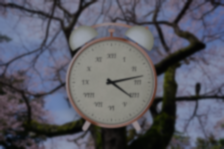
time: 4:13
